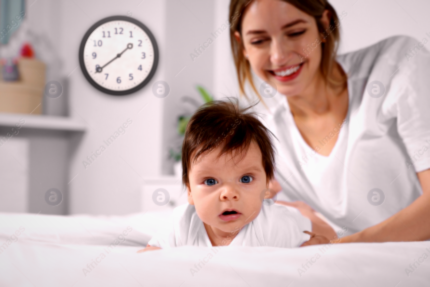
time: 1:39
